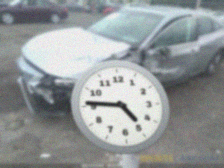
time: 4:46
